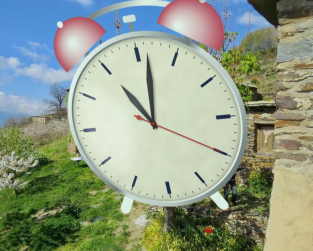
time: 11:01:20
